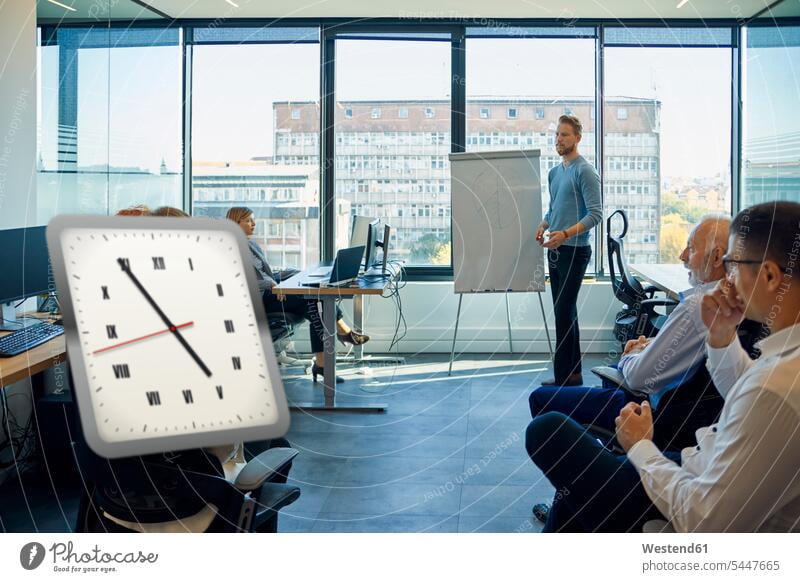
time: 4:54:43
